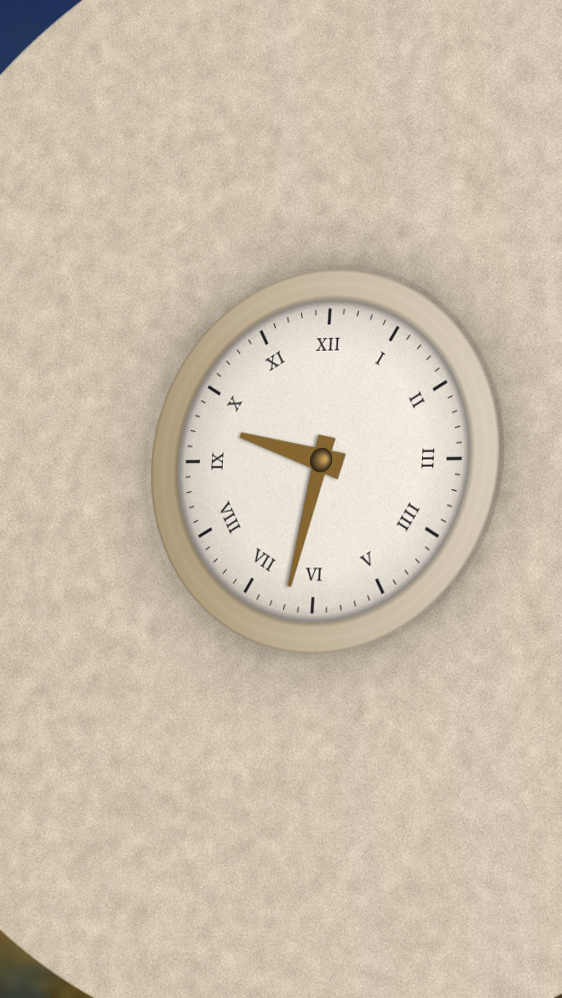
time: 9:32
